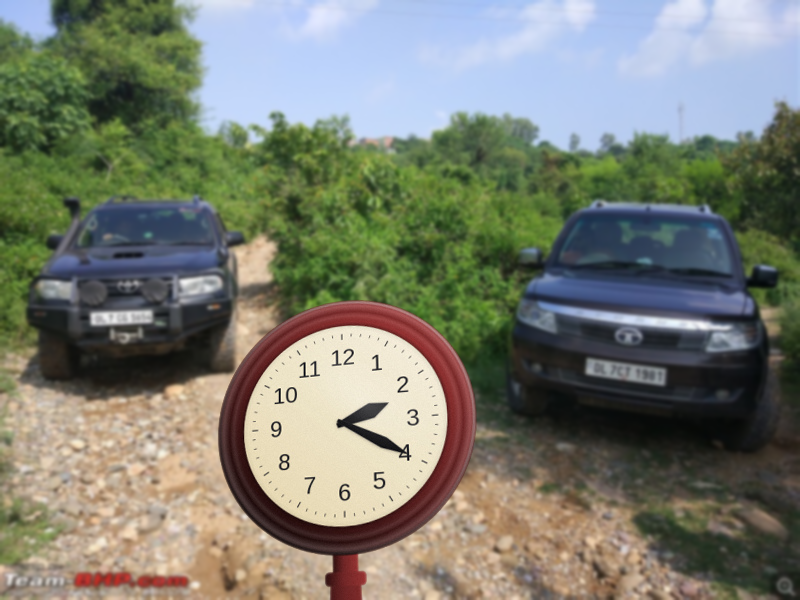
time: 2:20
